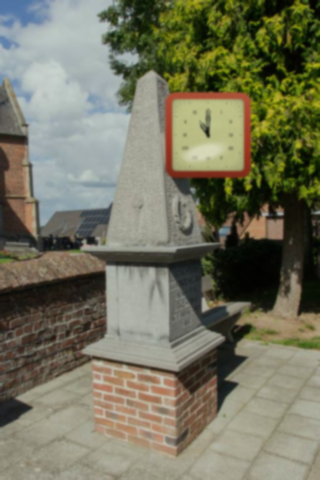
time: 11:00
